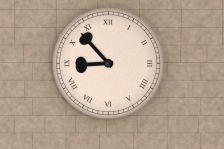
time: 8:53
